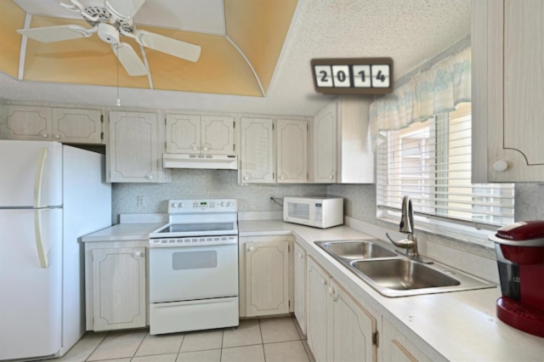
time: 20:14
